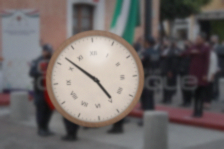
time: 4:52
